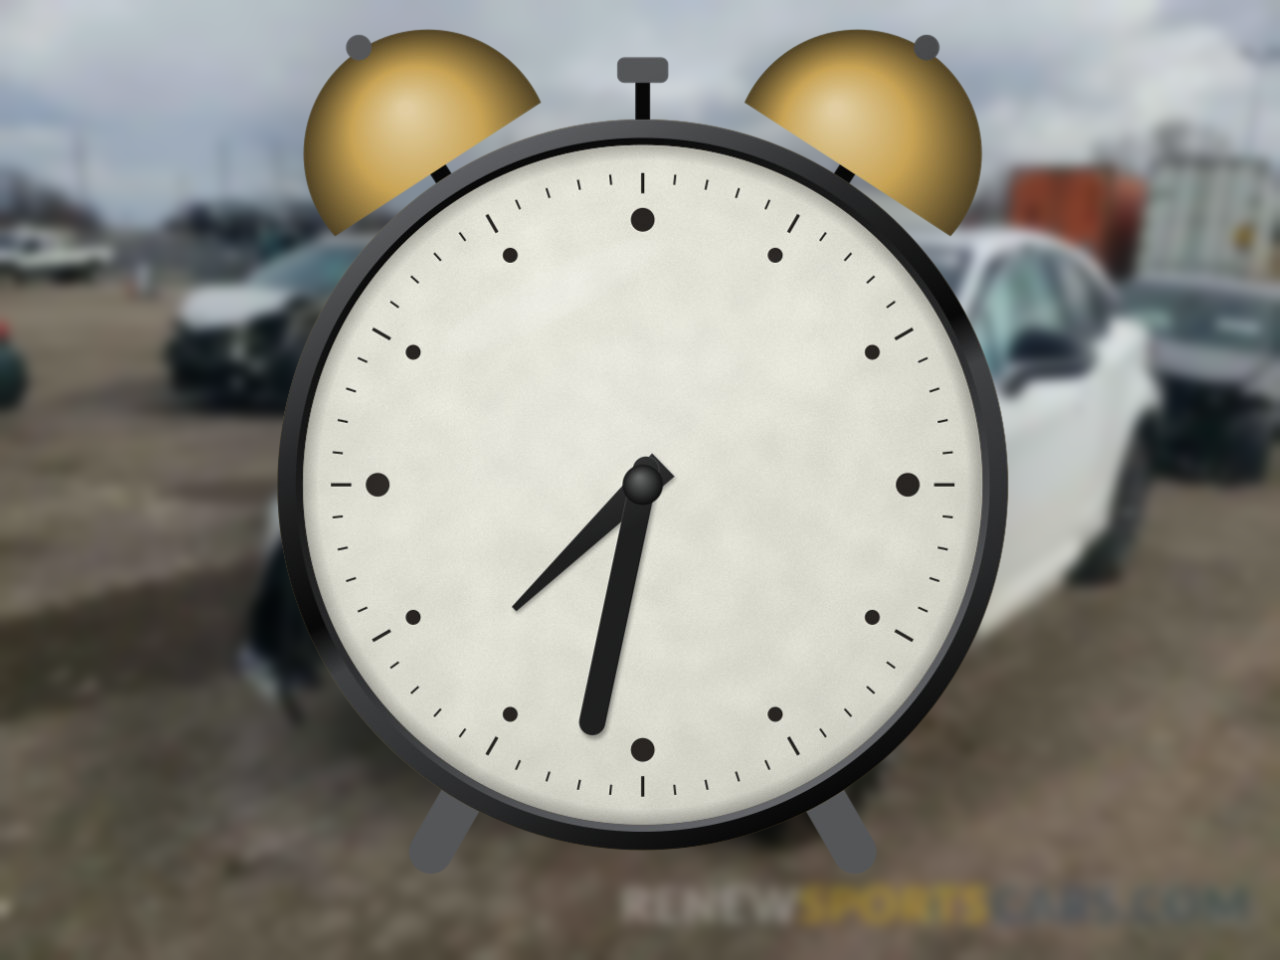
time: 7:32
